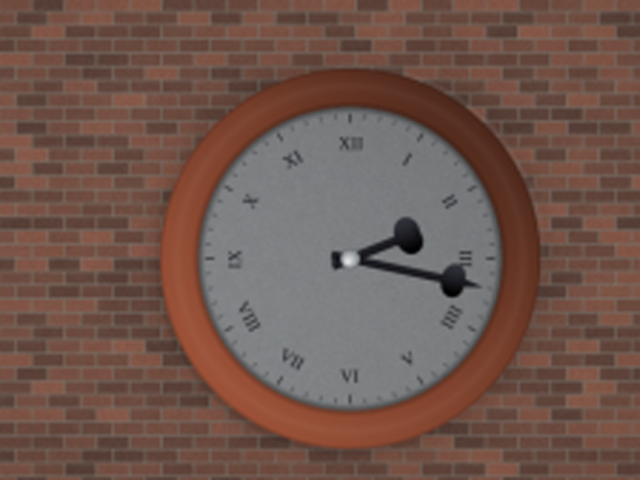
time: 2:17
